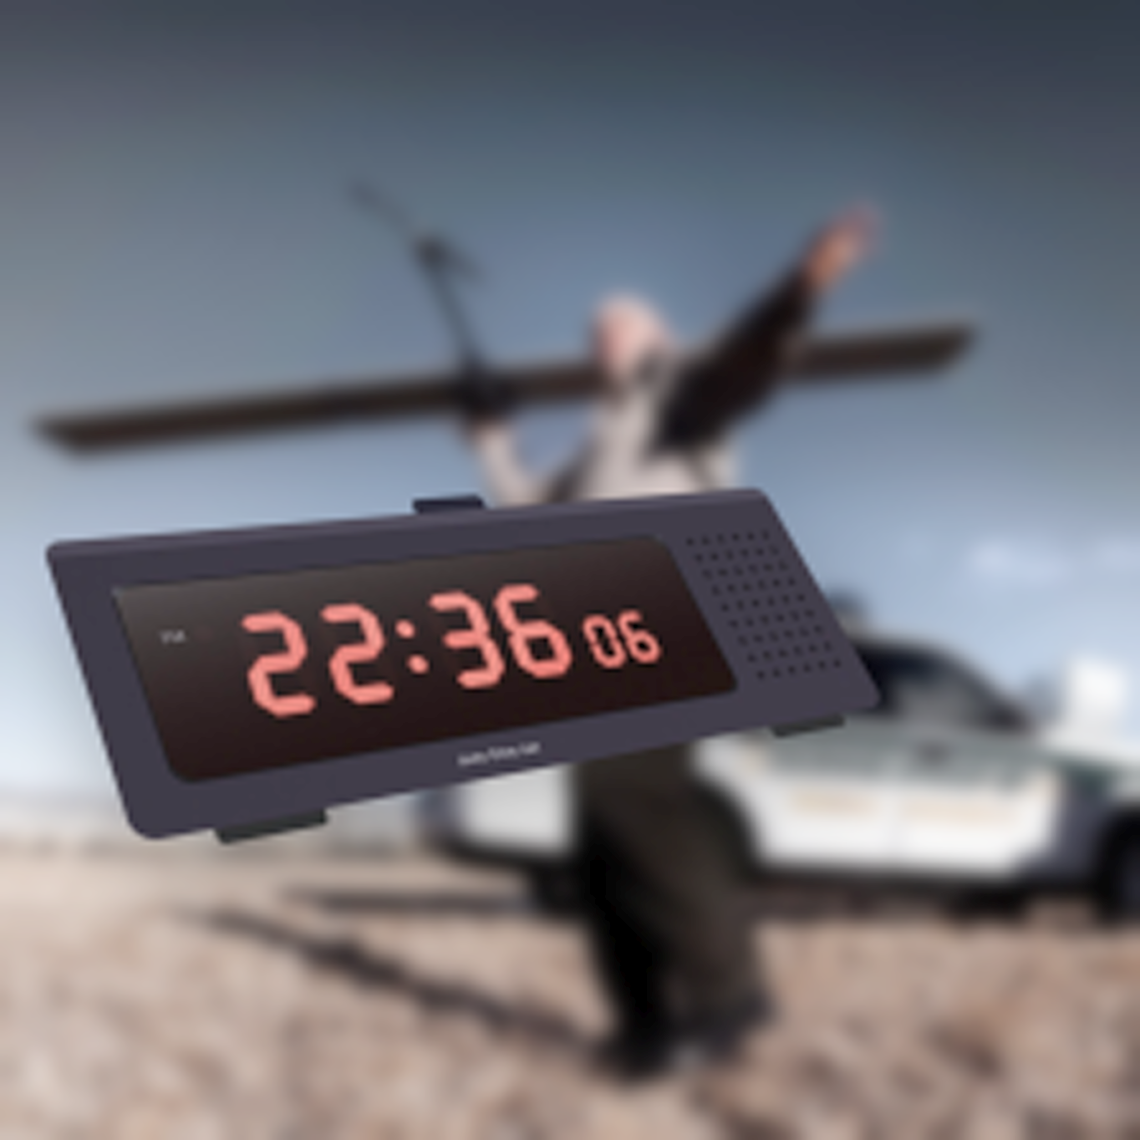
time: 22:36:06
